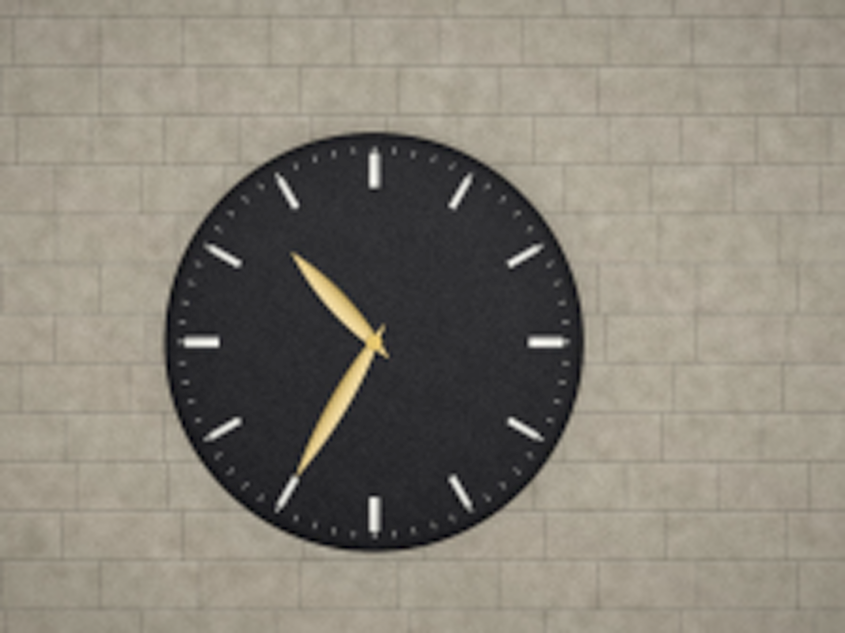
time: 10:35
